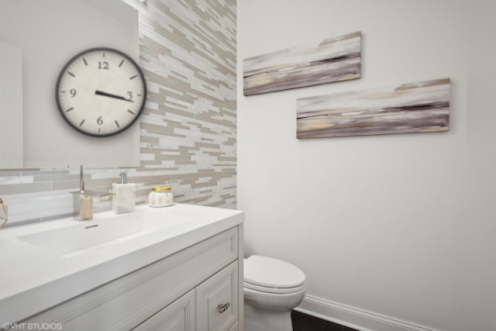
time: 3:17
